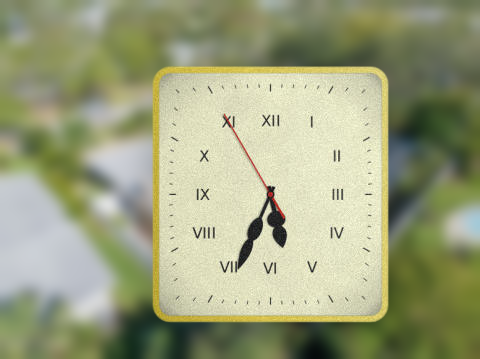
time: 5:33:55
